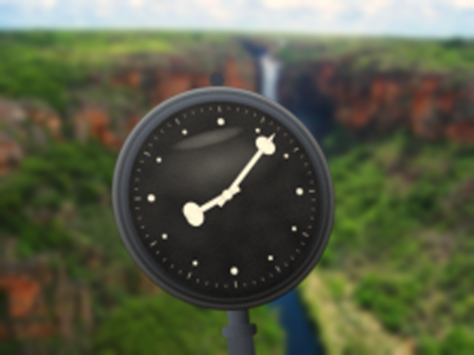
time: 8:07
